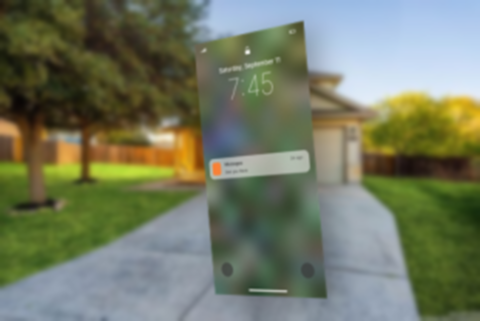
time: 7:45
